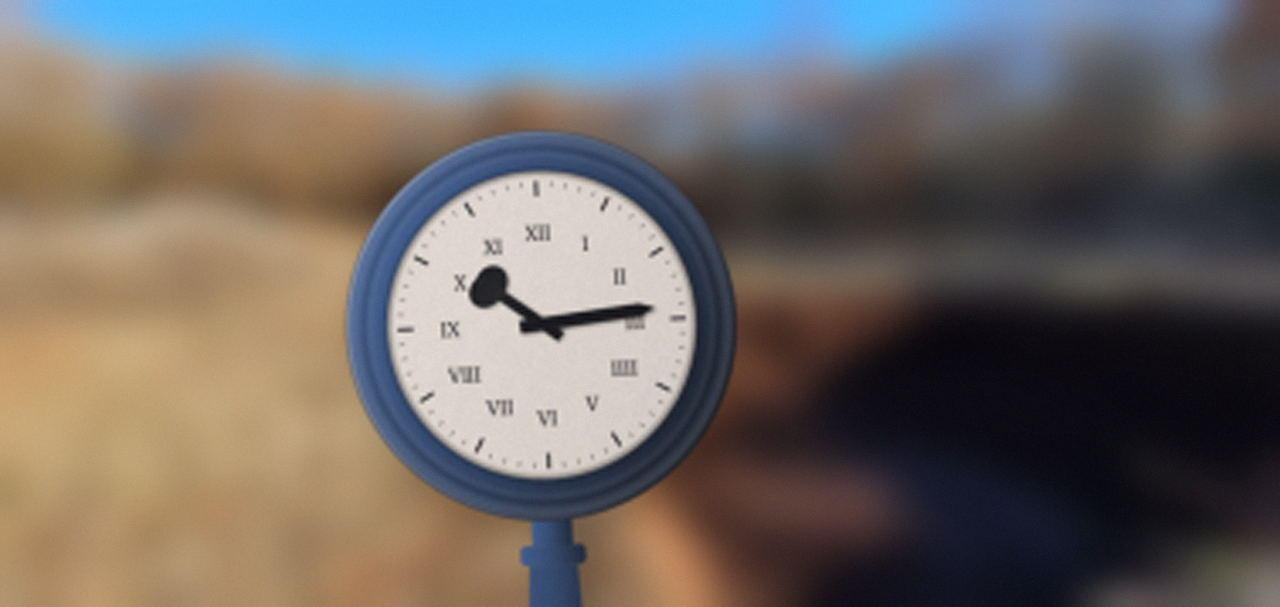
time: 10:14
